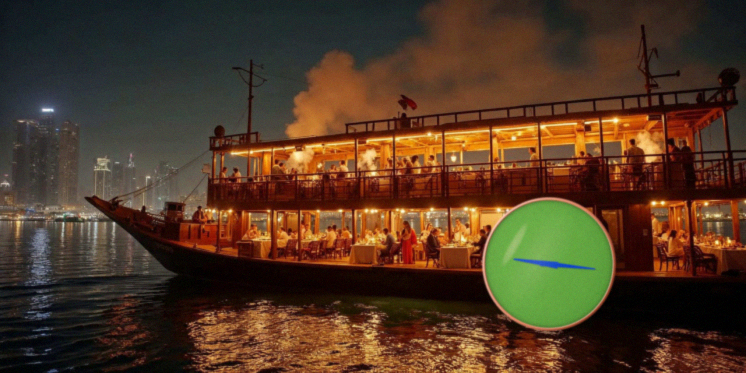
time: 9:16
